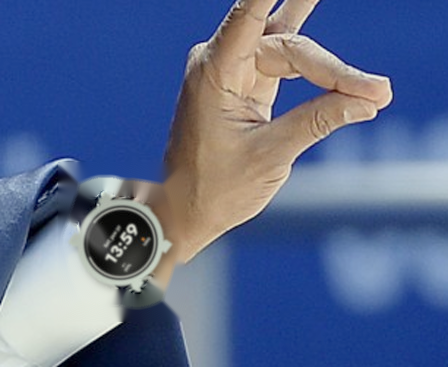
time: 13:59
